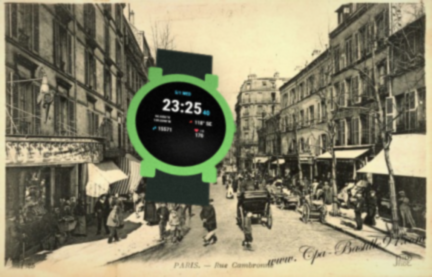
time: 23:25
